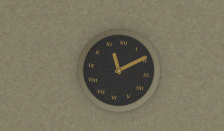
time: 11:09
